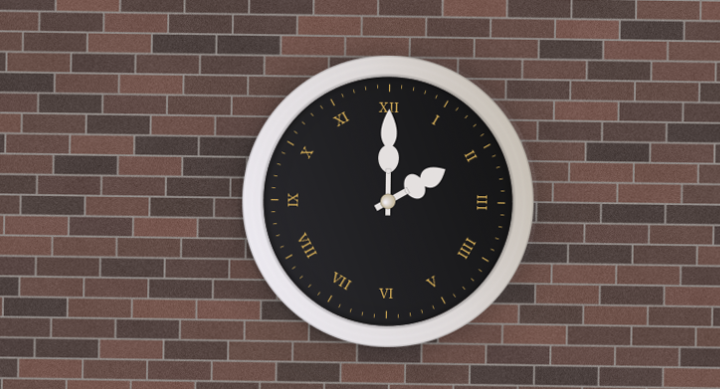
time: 2:00
